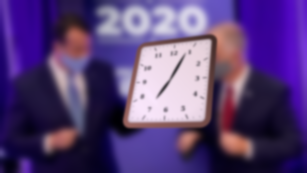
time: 7:04
